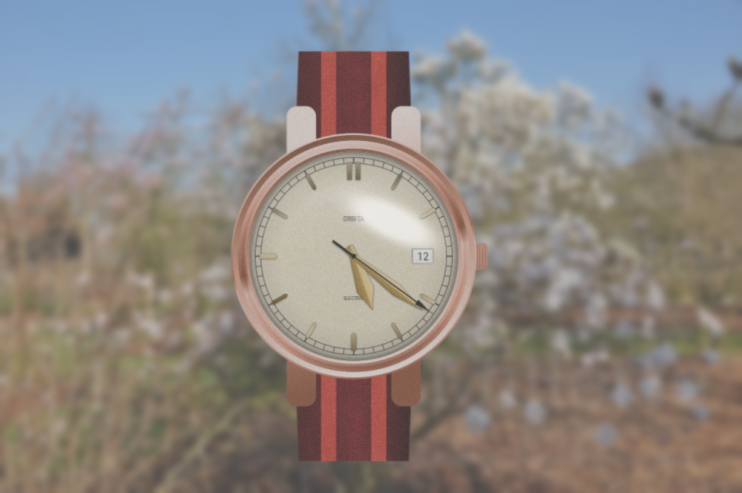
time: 5:21:21
